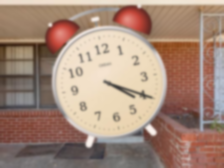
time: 4:20
